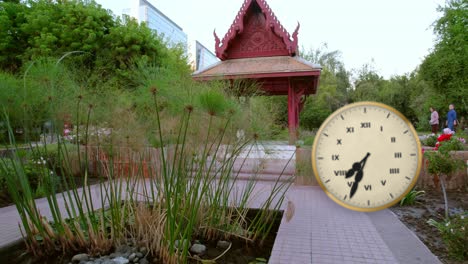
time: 7:34
